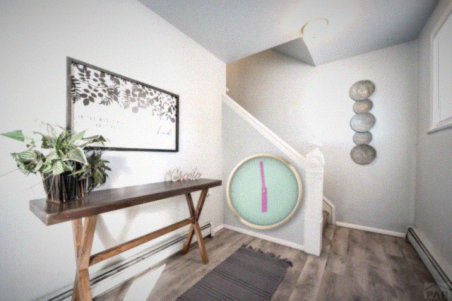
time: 5:59
